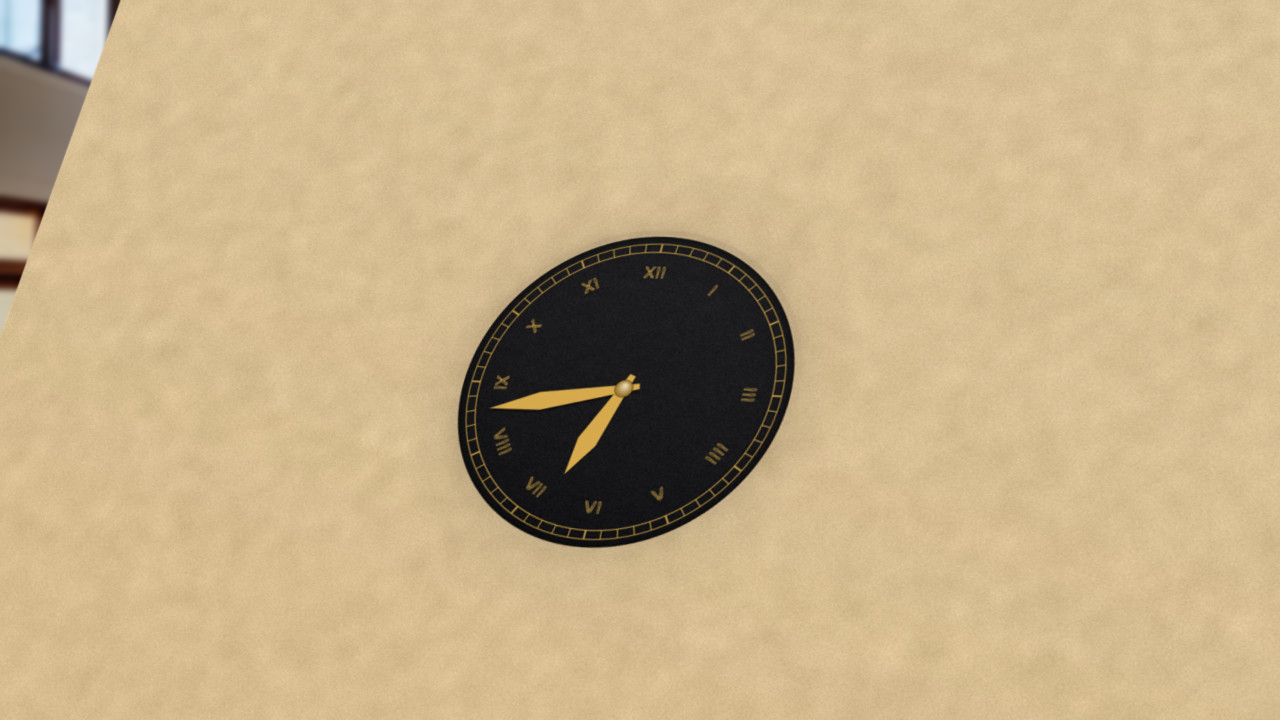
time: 6:43
